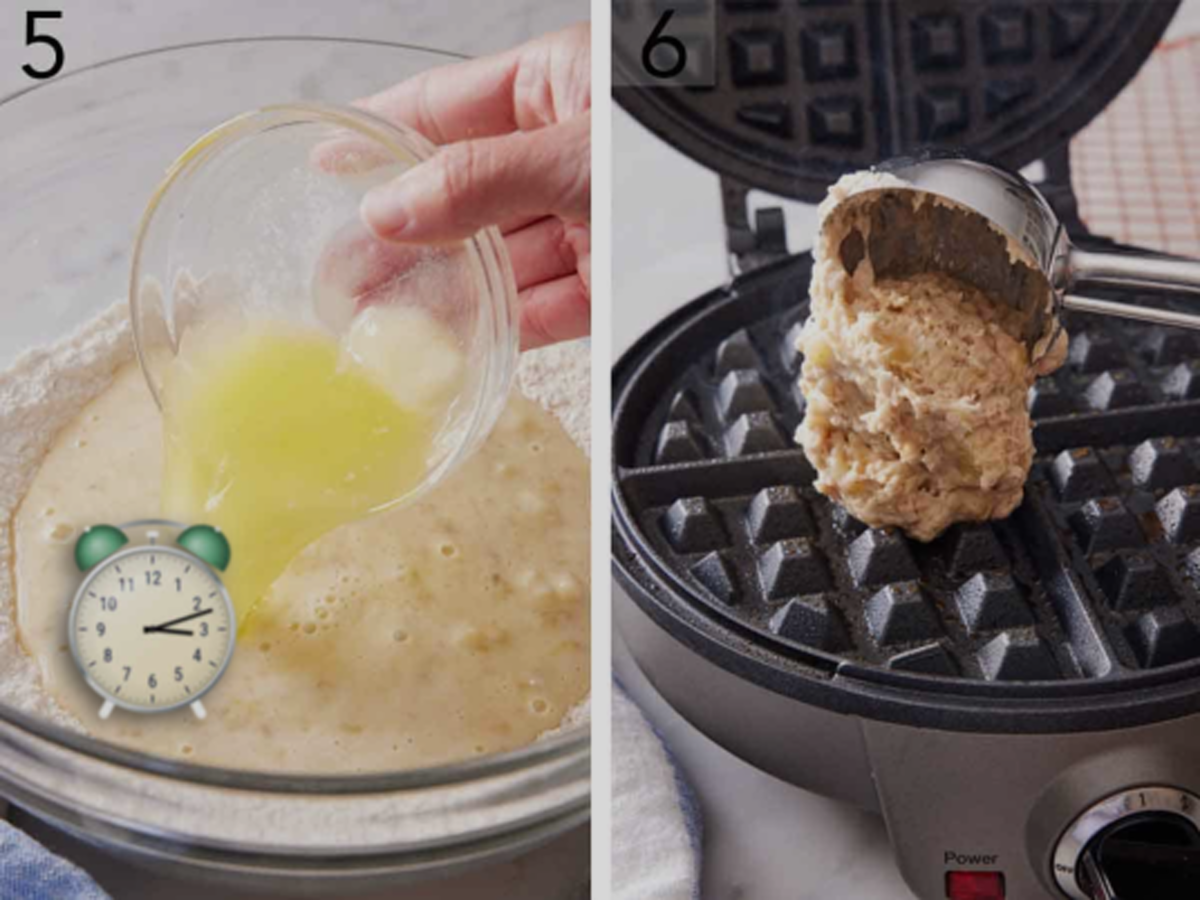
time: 3:12
